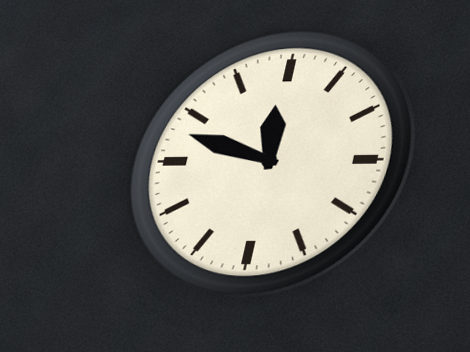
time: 11:48
